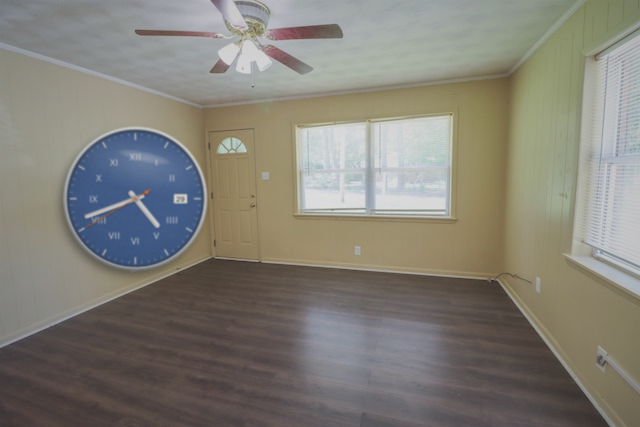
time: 4:41:40
